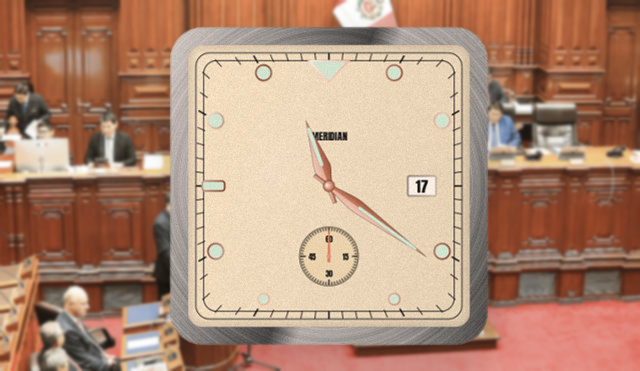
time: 11:21
